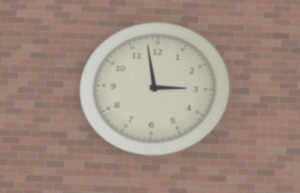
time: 2:58
